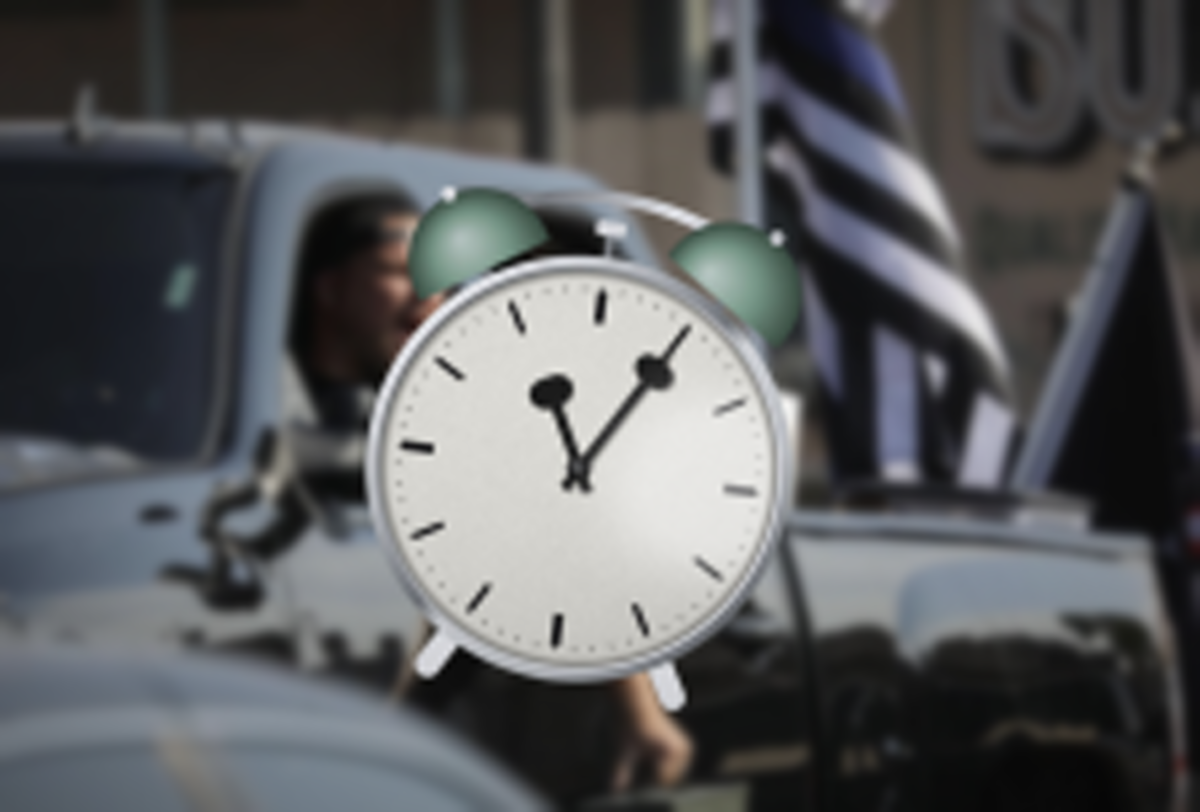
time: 11:05
